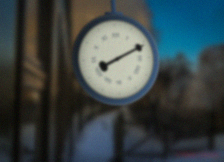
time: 8:11
